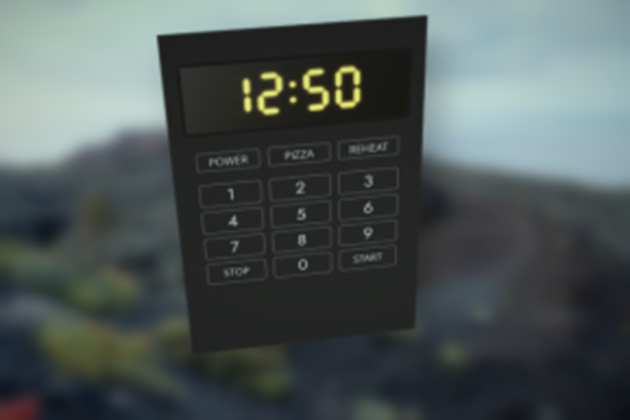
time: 12:50
